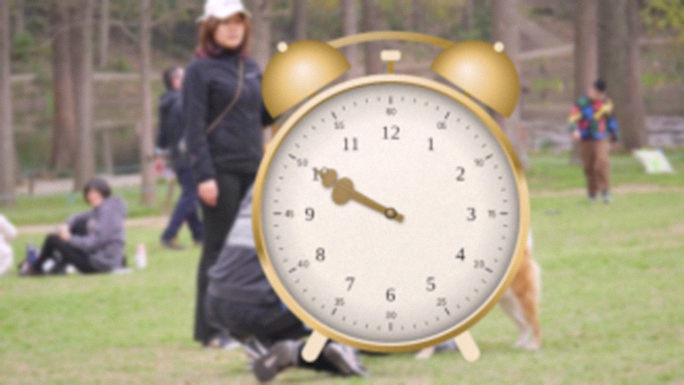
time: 9:50
